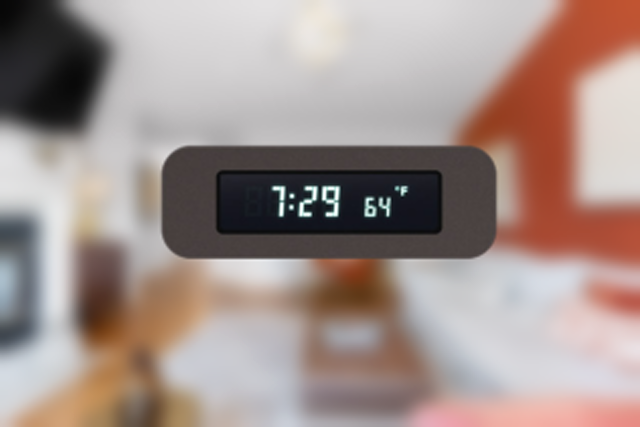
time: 7:29
